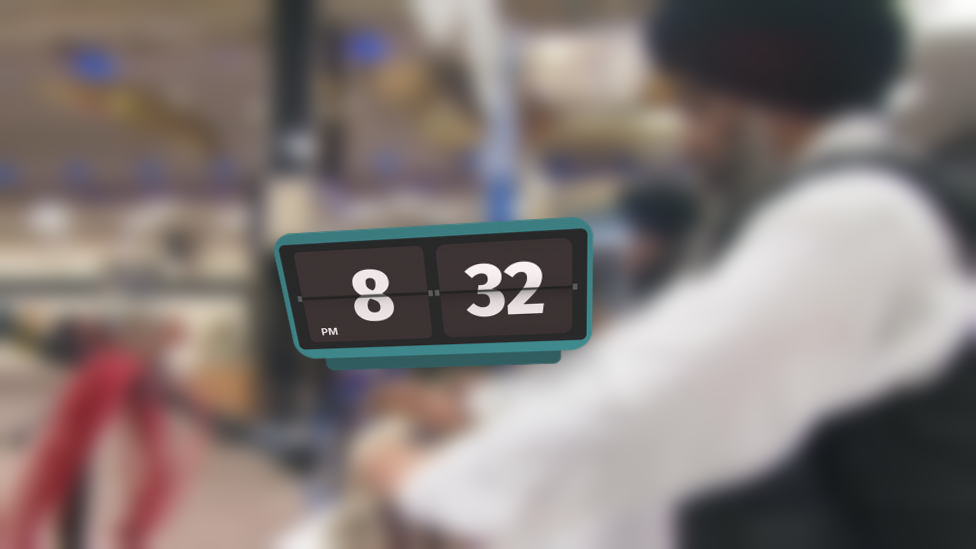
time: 8:32
